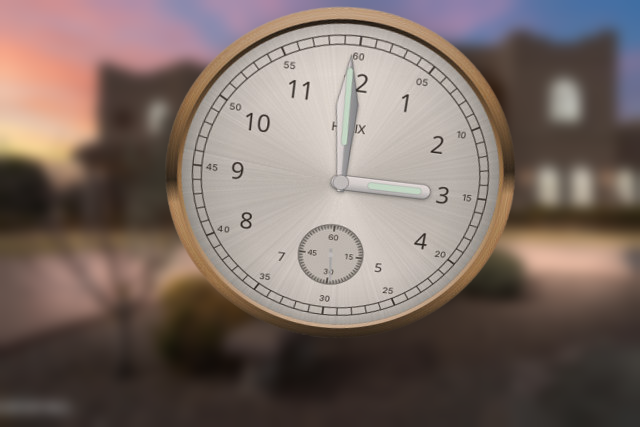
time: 2:59:29
